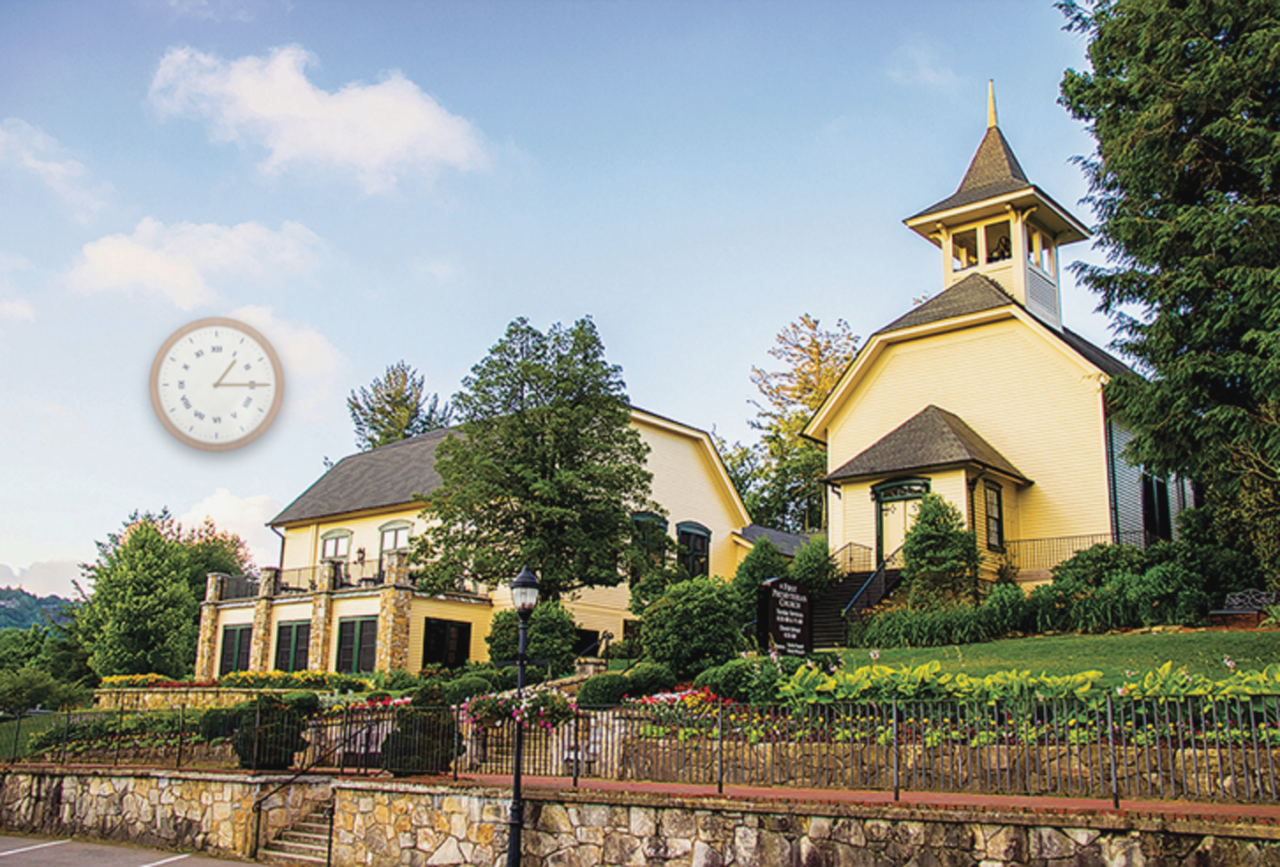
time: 1:15
